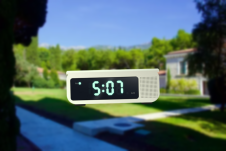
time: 5:07
